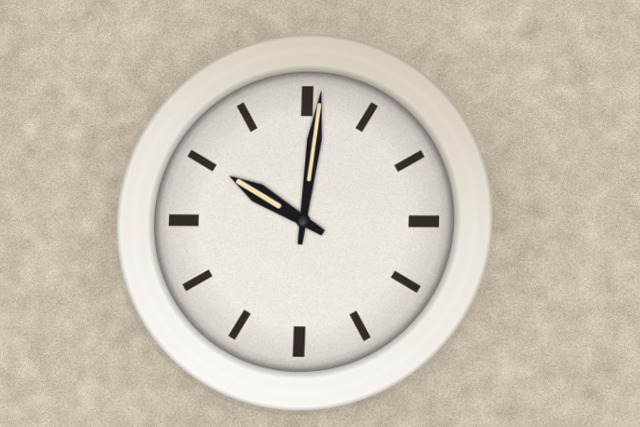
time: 10:01
